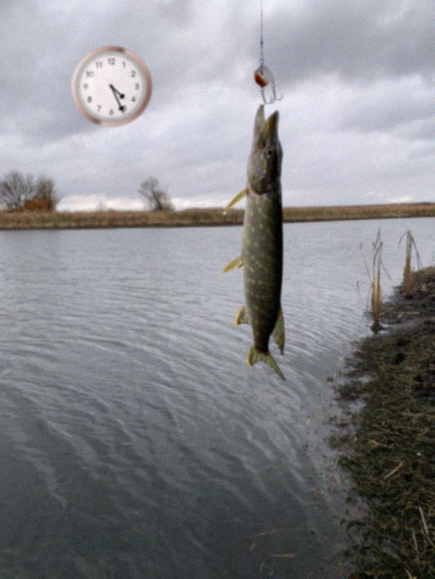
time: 4:26
